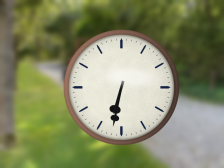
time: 6:32
